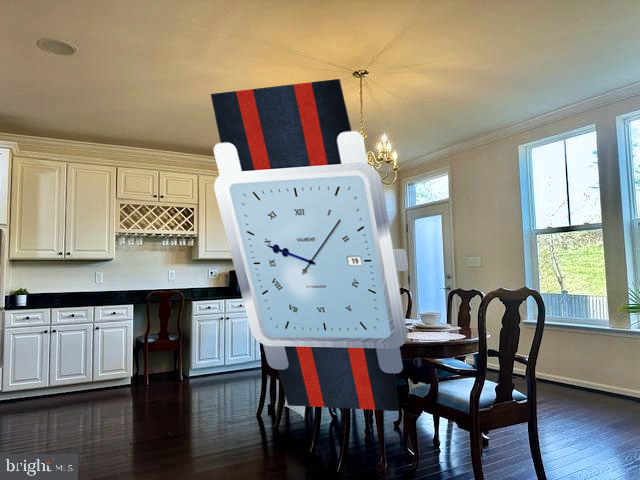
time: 9:49:07
